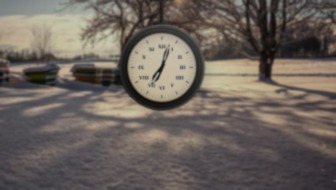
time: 7:03
